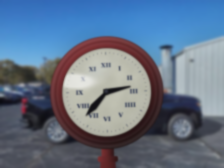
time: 2:37
